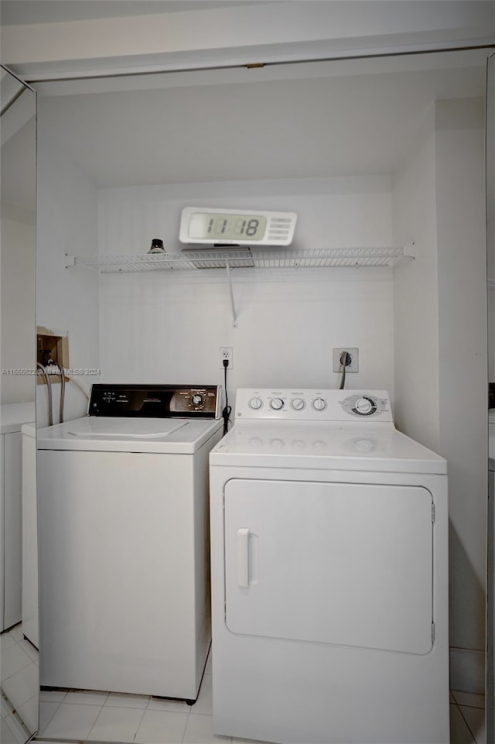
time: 11:18
